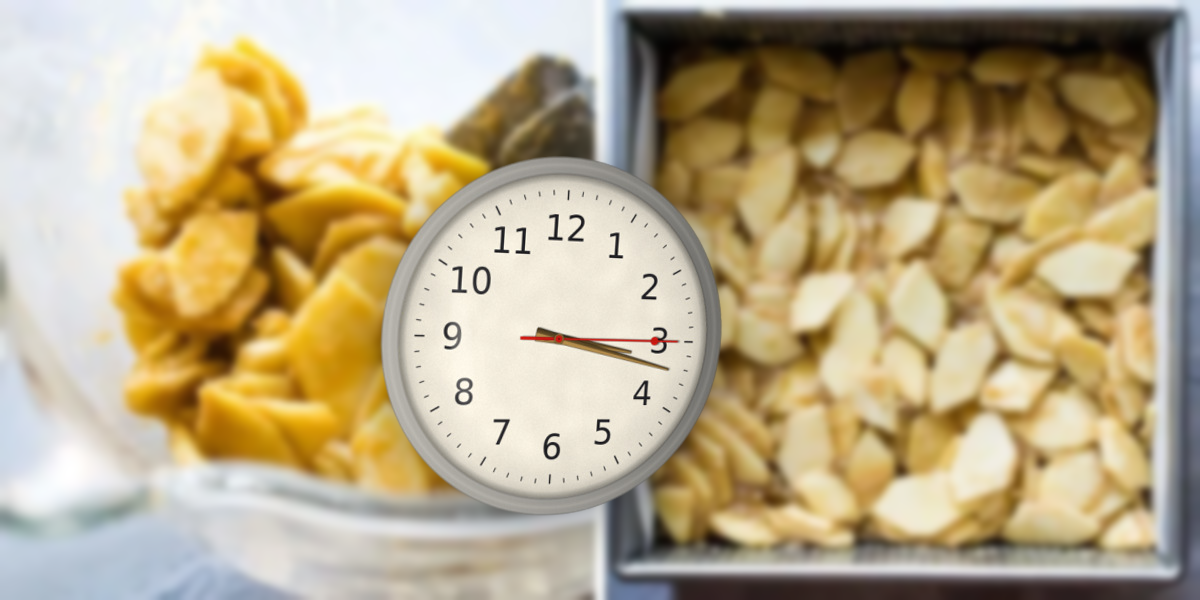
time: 3:17:15
